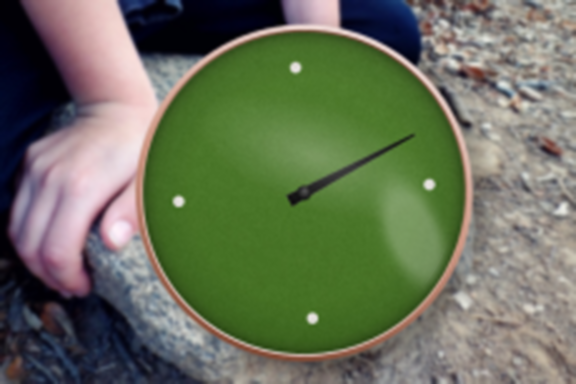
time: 2:11
